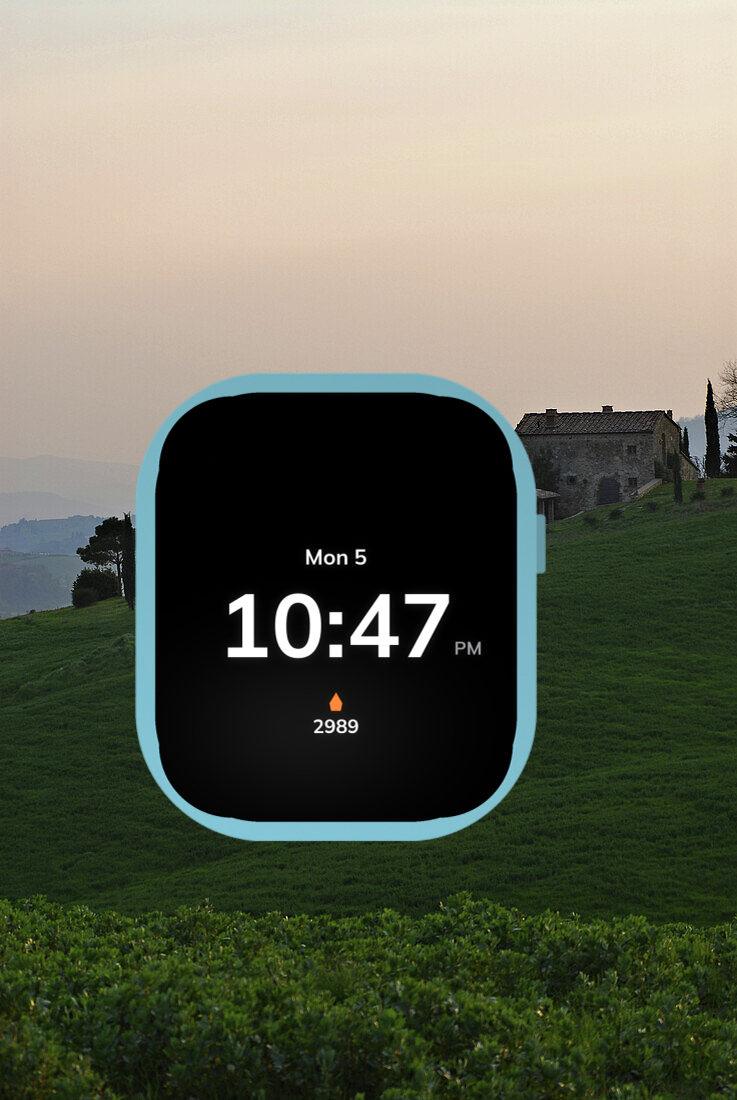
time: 10:47
